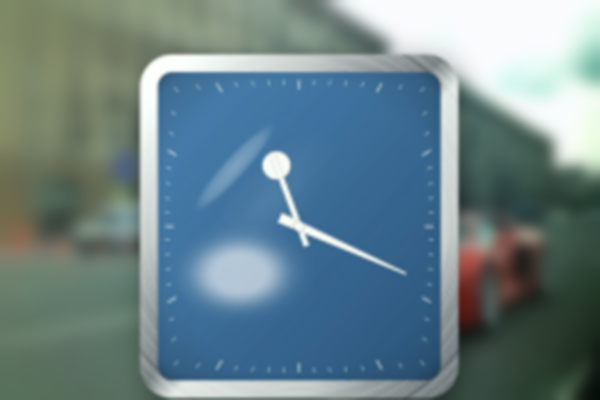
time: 11:19
